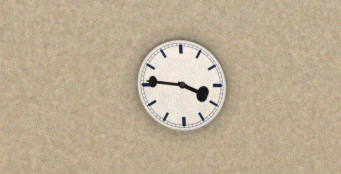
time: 3:46
